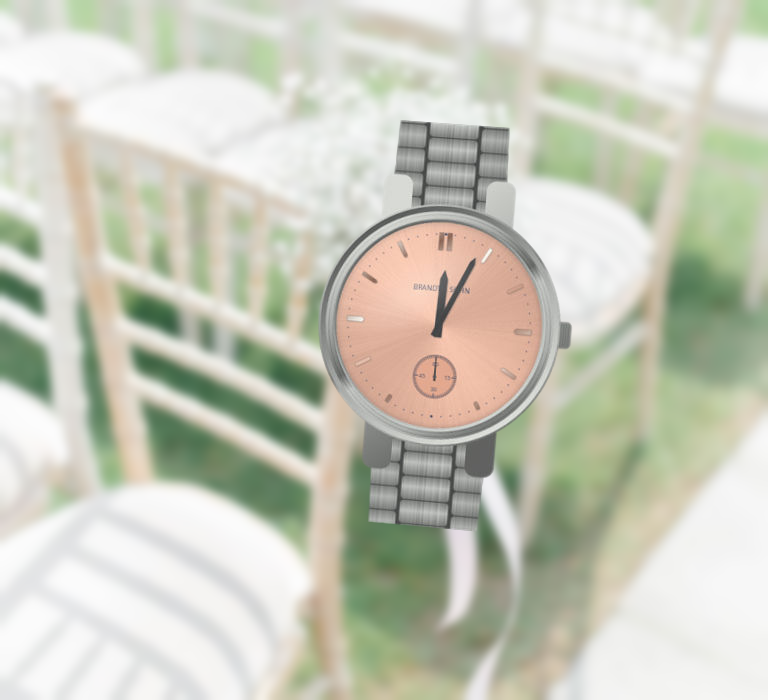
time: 12:04
